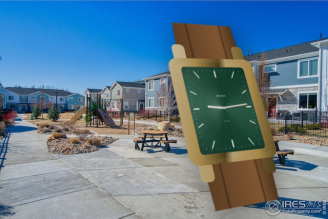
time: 9:14
